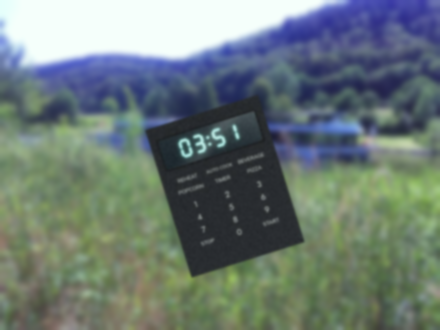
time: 3:51
